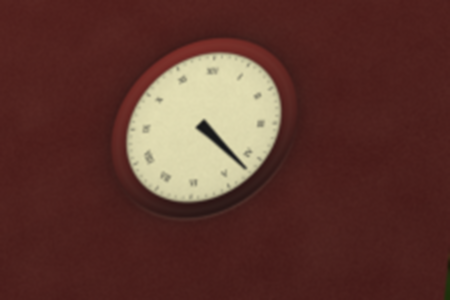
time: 4:22
